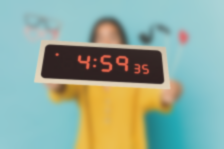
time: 4:59:35
